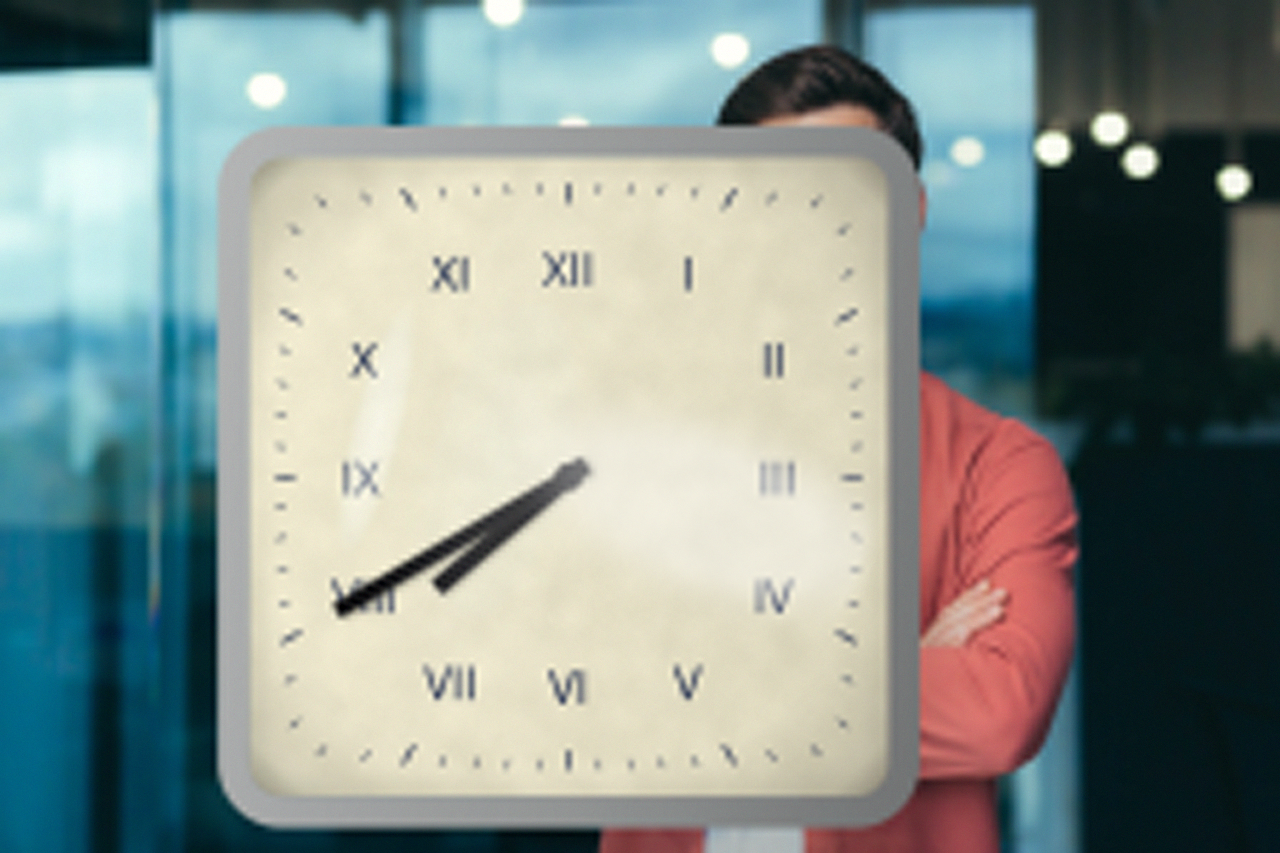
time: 7:40
